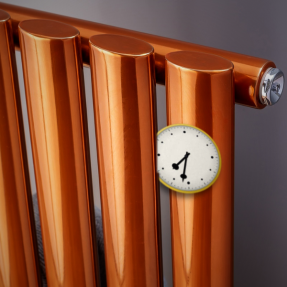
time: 7:32
